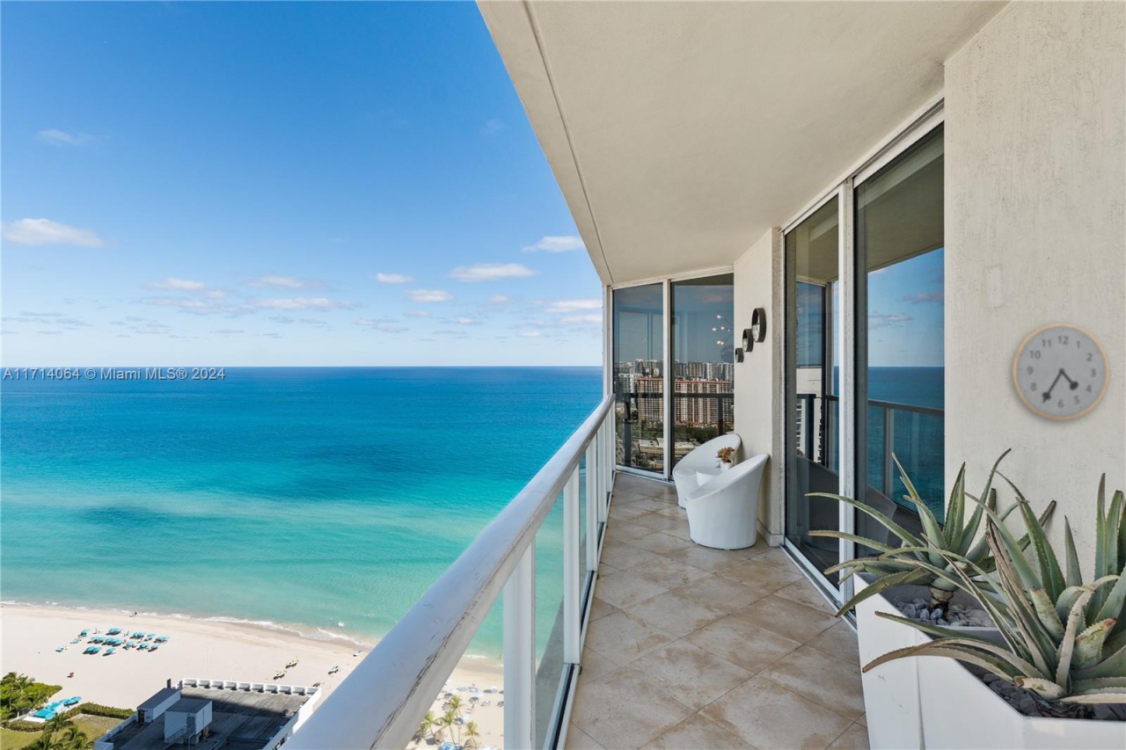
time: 4:35
